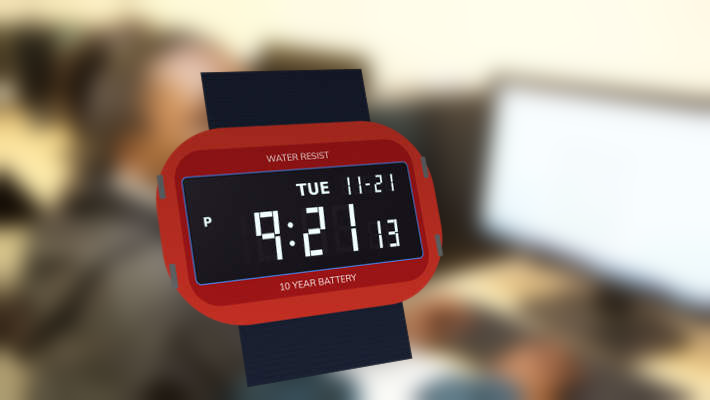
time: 9:21:13
